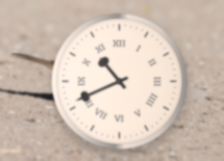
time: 10:41
